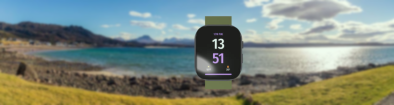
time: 13:51
